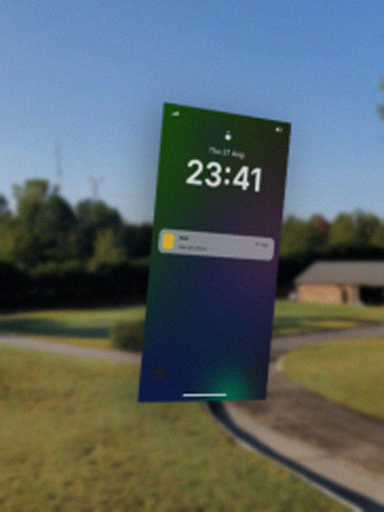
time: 23:41
